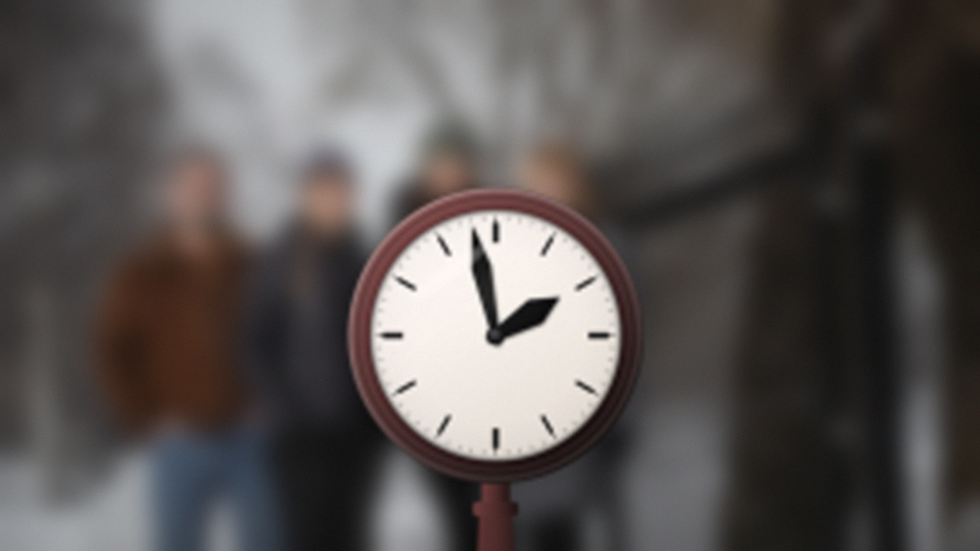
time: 1:58
